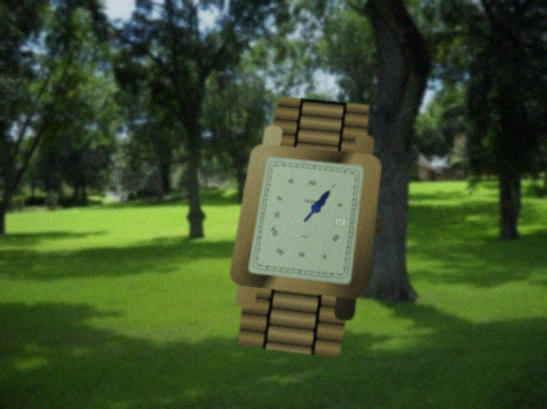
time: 1:05
